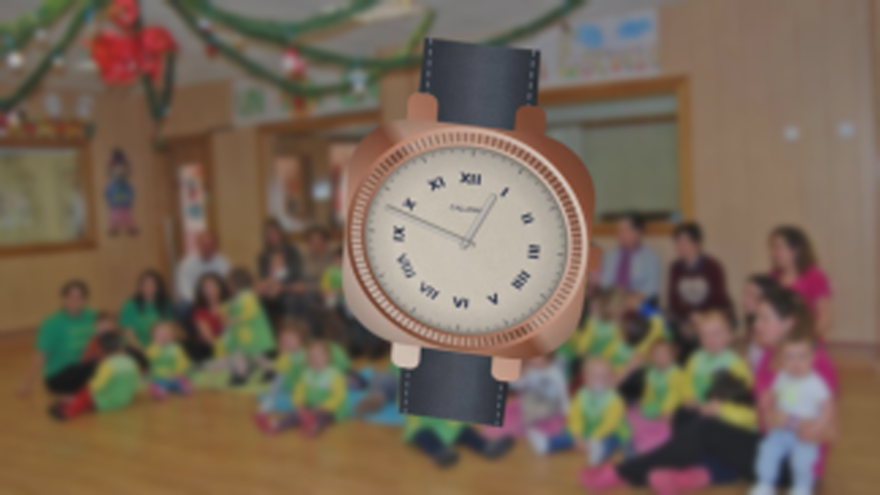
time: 12:48
